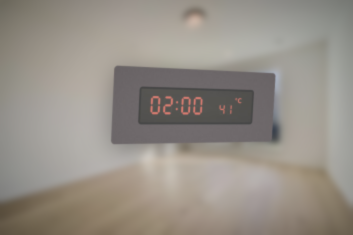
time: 2:00
